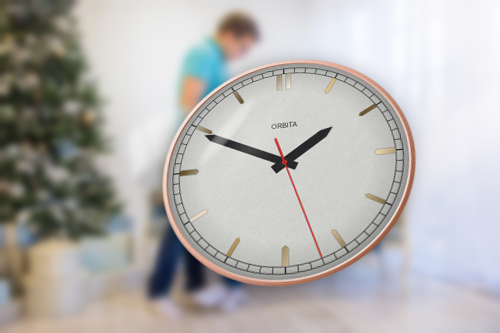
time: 1:49:27
